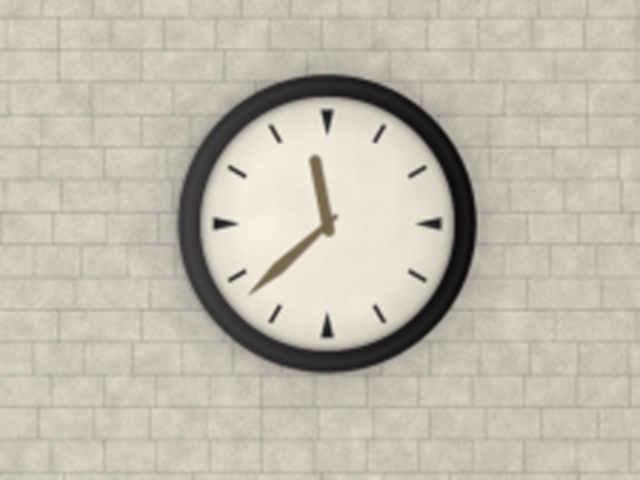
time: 11:38
